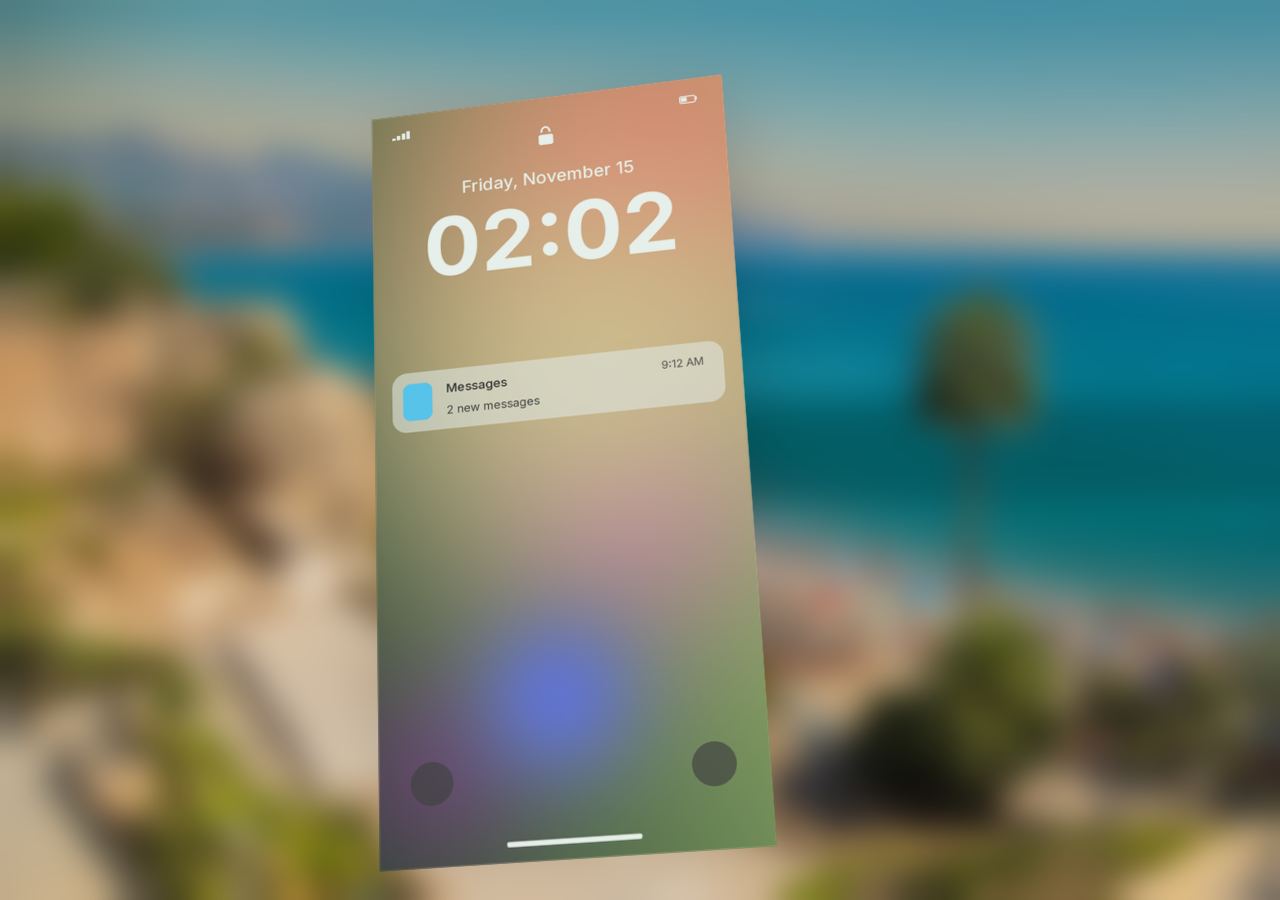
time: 2:02
